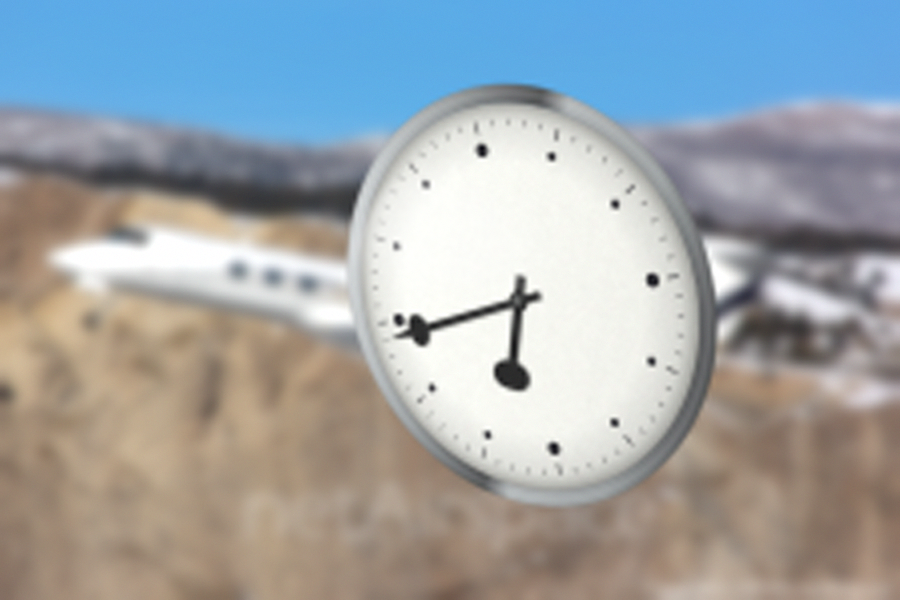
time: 6:44
